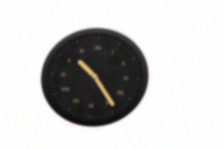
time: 10:24
